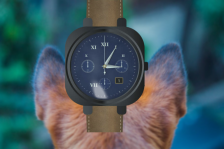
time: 3:05
